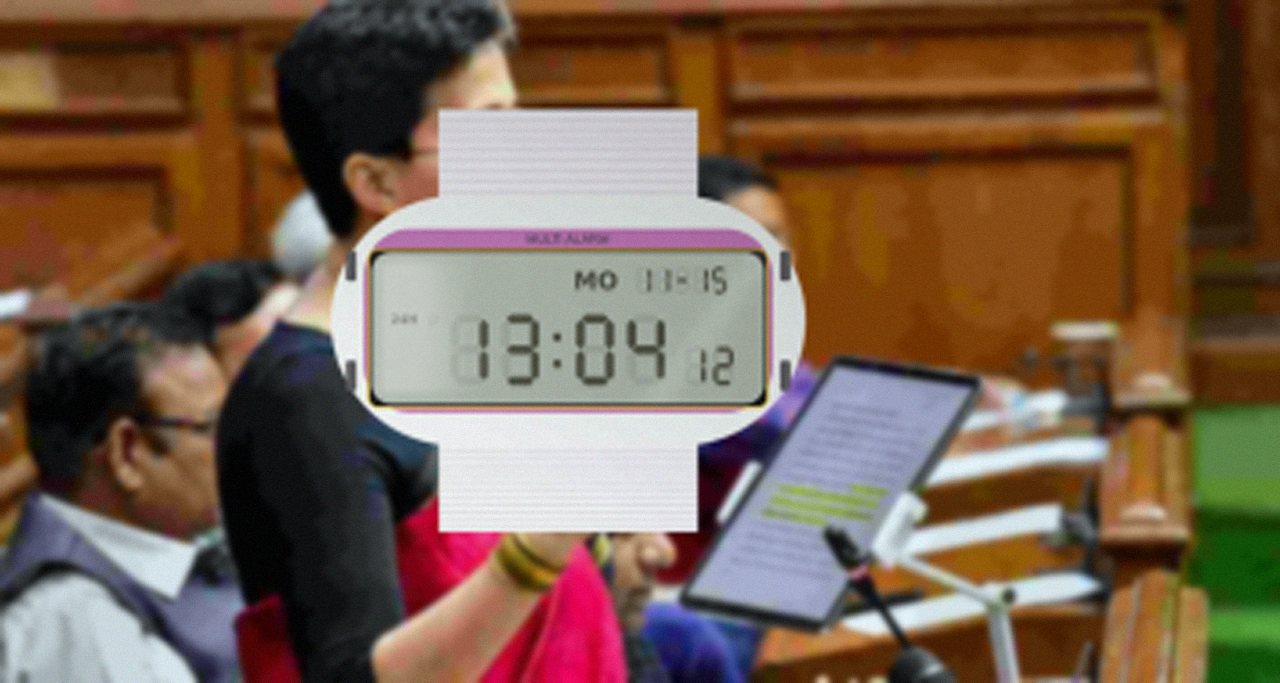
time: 13:04:12
